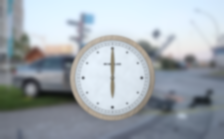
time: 6:00
